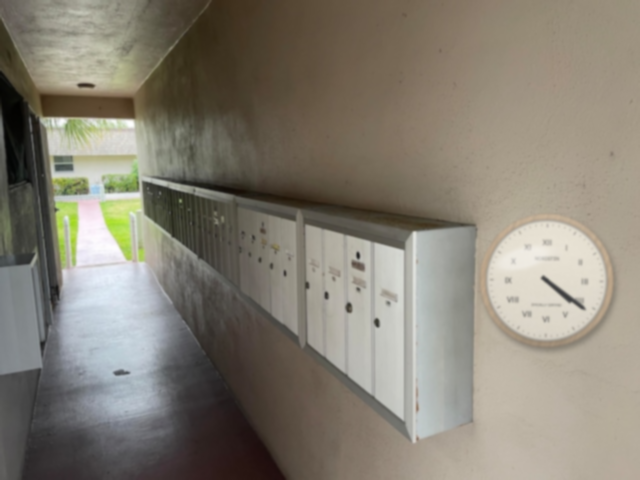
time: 4:21
